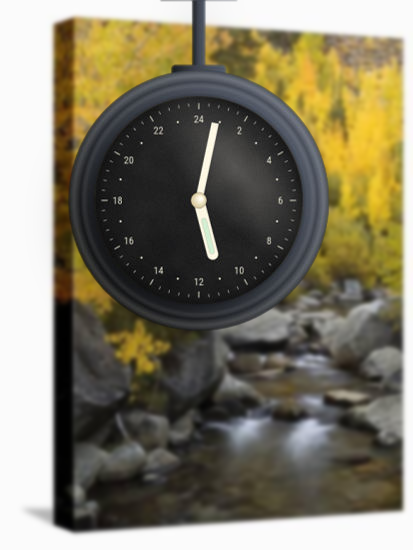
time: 11:02
